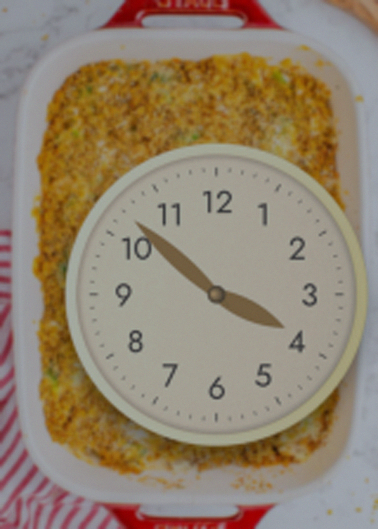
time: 3:52
